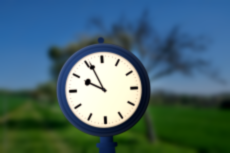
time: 9:56
